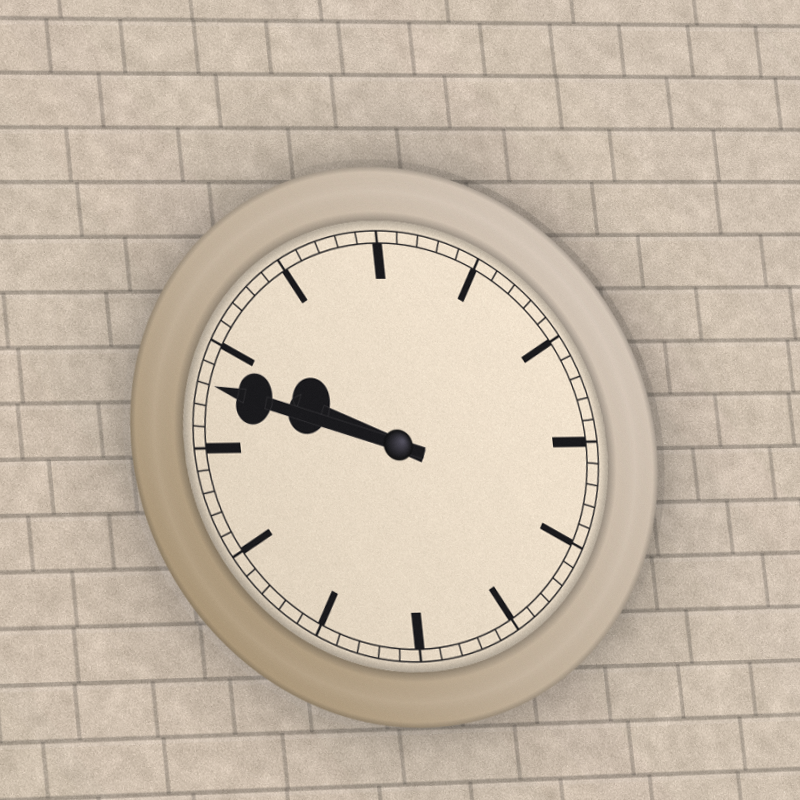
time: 9:48
